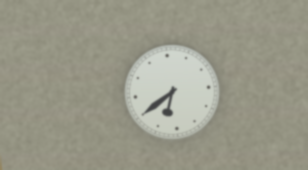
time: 6:40
